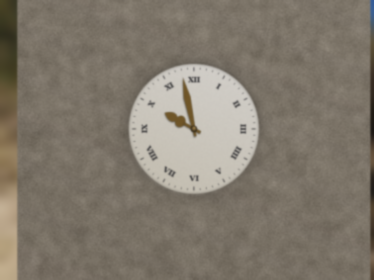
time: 9:58
